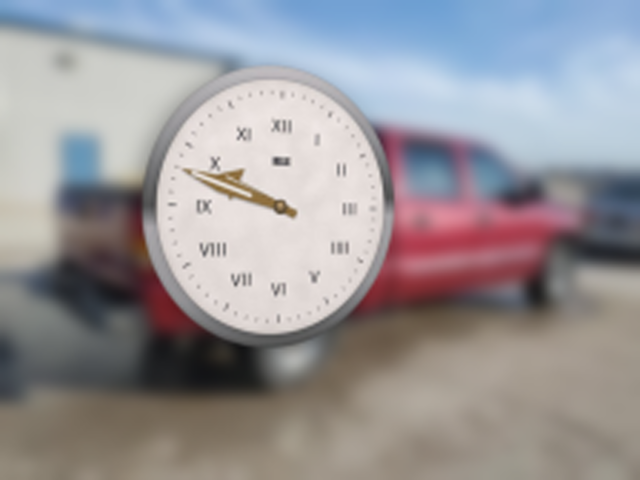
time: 9:48
